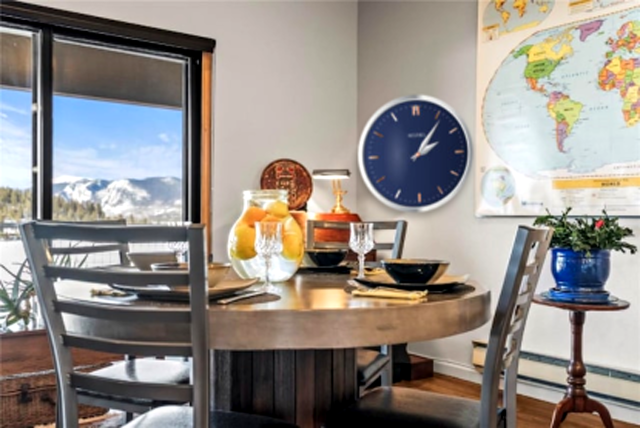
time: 2:06
